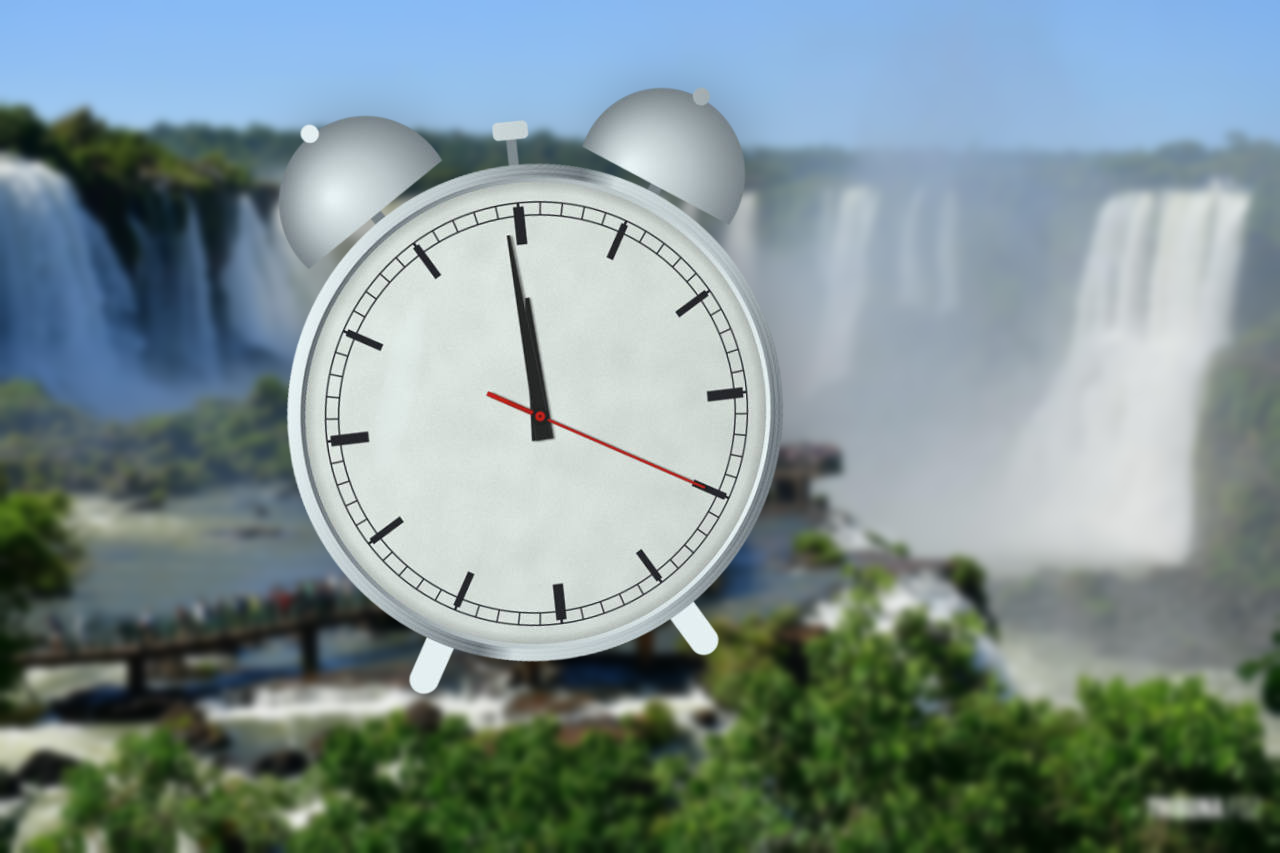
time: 11:59:20
